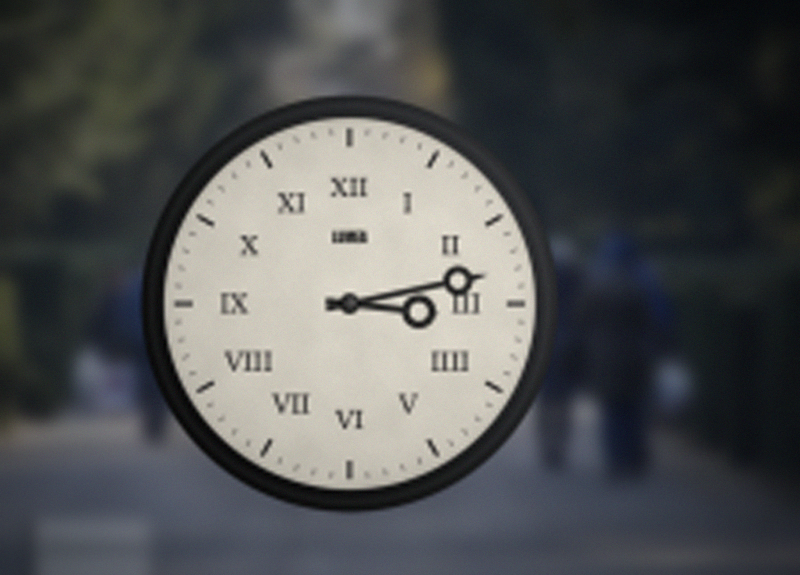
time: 3:13
